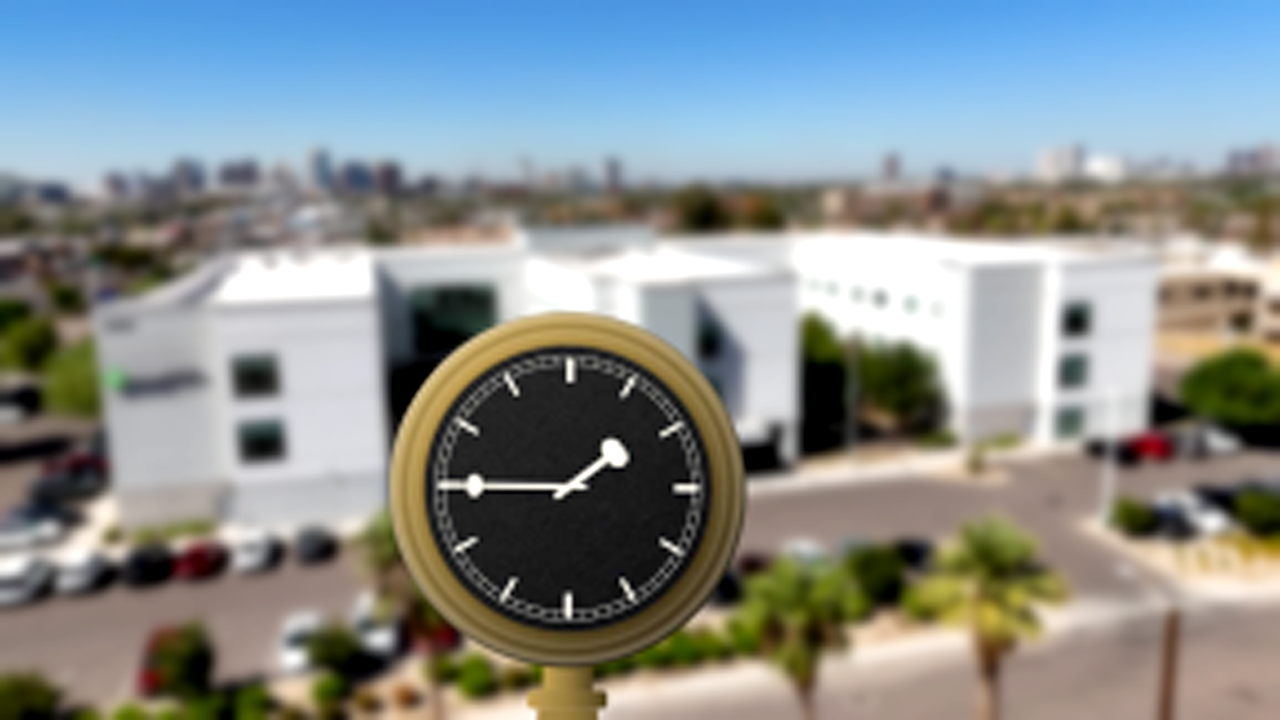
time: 1:45
